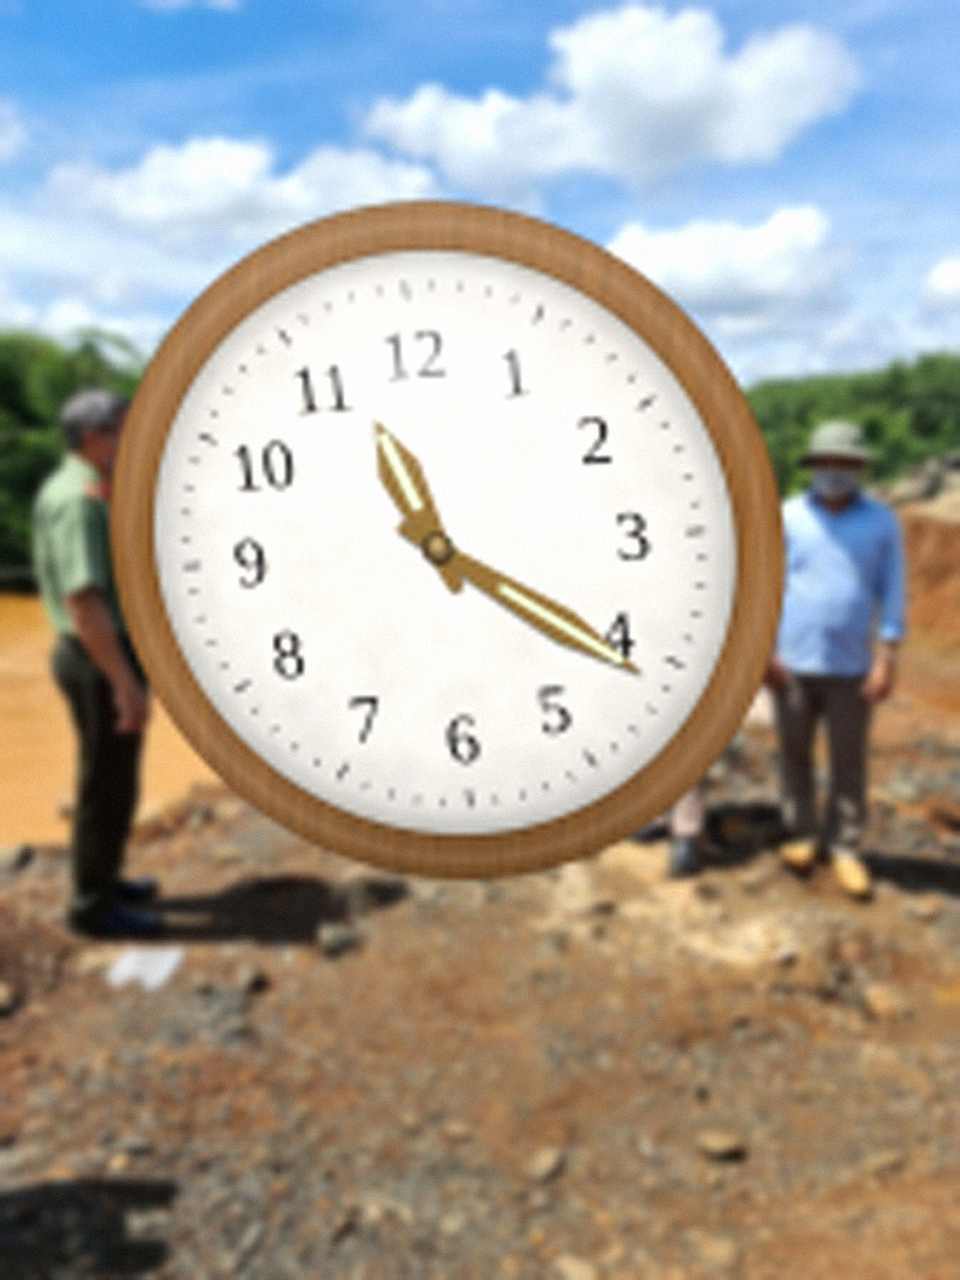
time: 11:21
